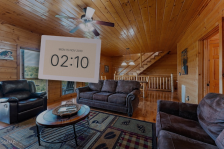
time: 2:10
